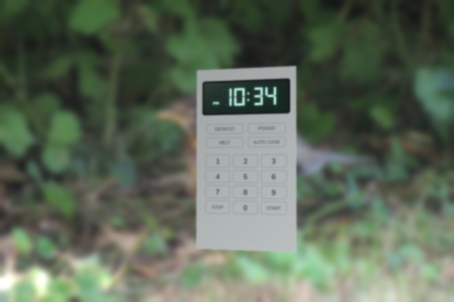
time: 10:34
